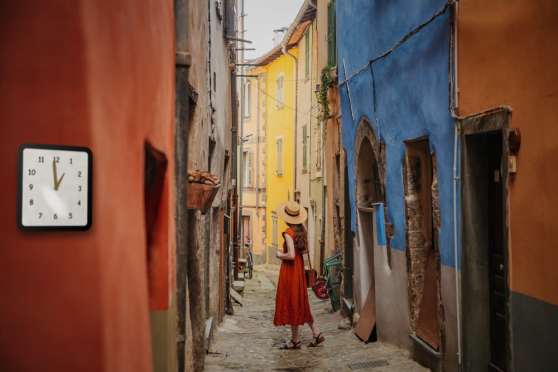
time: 12:59
